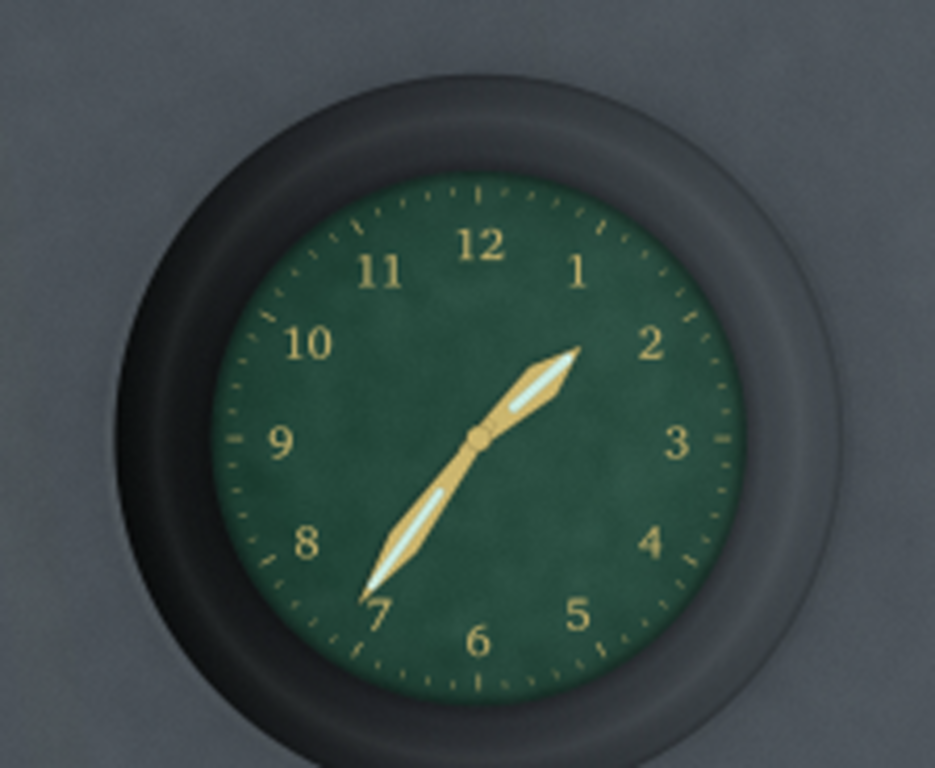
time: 1:36
